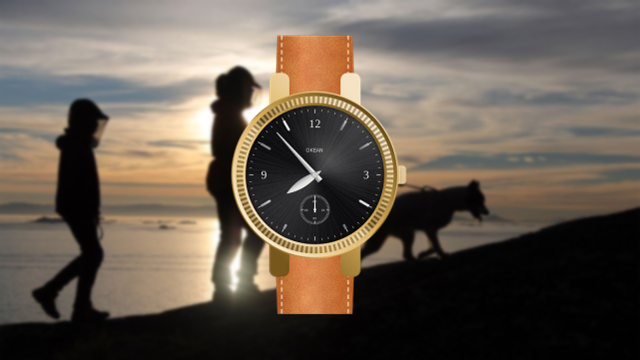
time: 7:53
